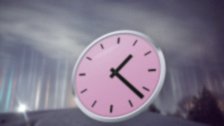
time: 1:22
